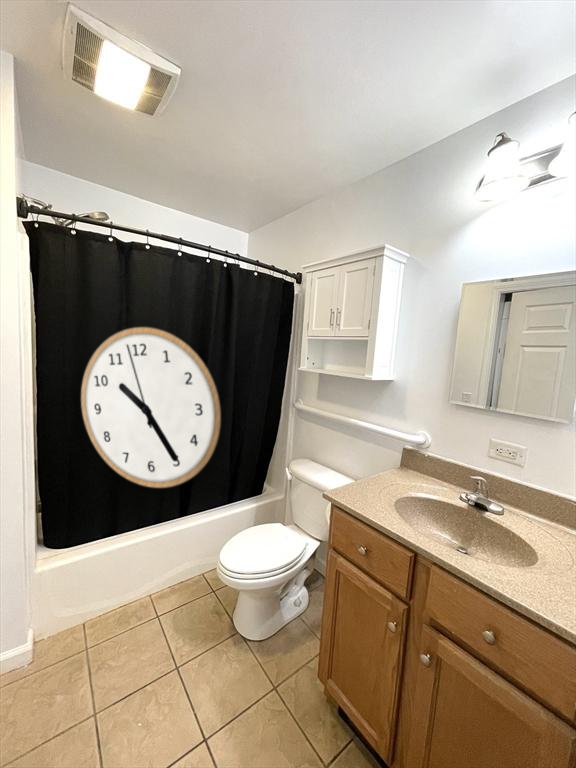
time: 10:24:58
